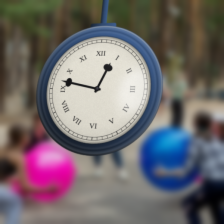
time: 12:47
